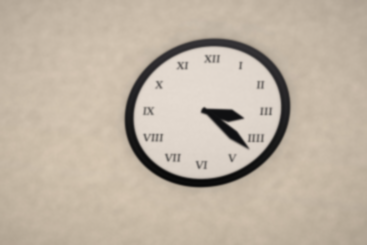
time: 3:22
